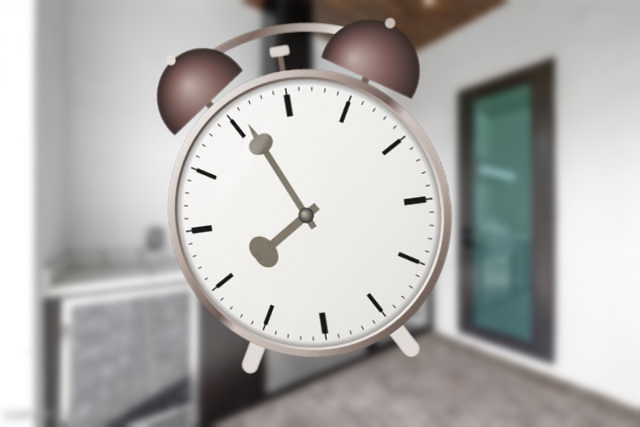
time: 7:56
